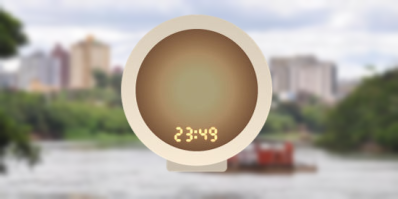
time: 23:49
